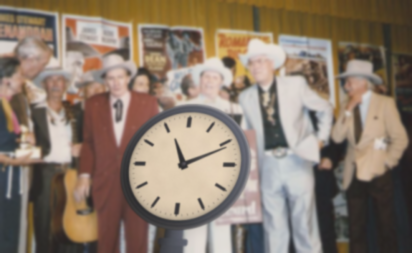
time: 11:11
